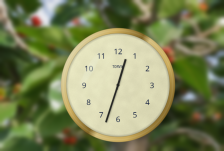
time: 12:33
